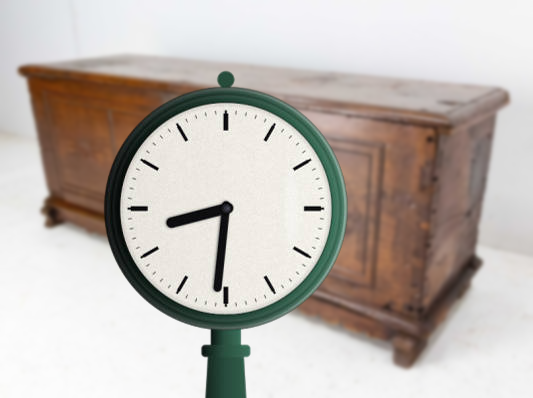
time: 8:31
